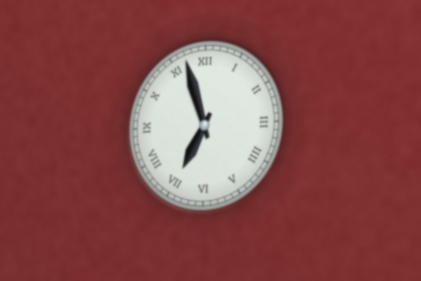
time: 6:57
